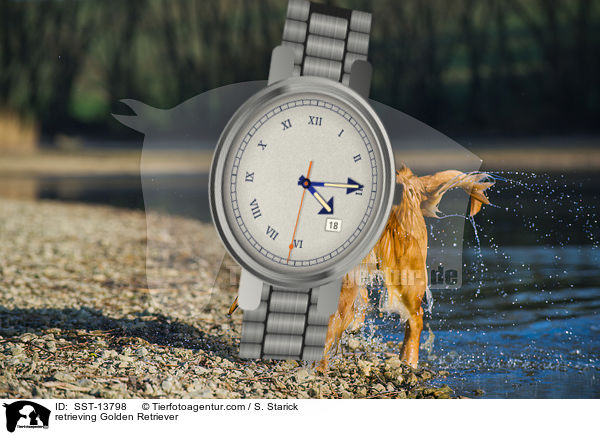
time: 4:14:31
